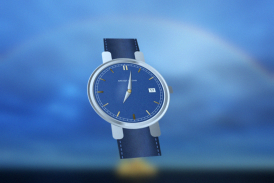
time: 7:02
